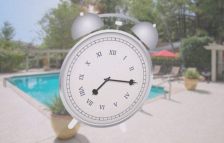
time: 7:15
